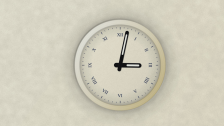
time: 3:02
